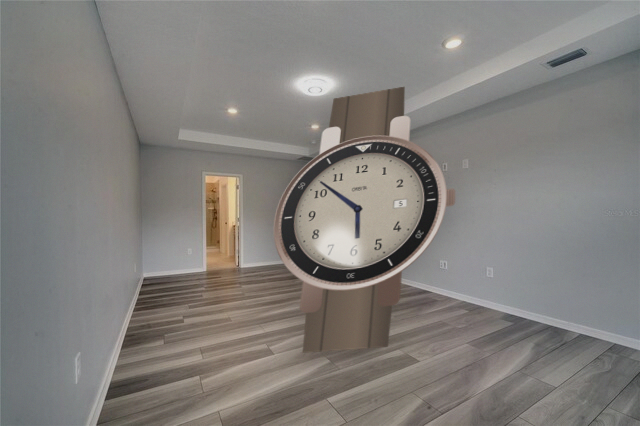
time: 5:52
